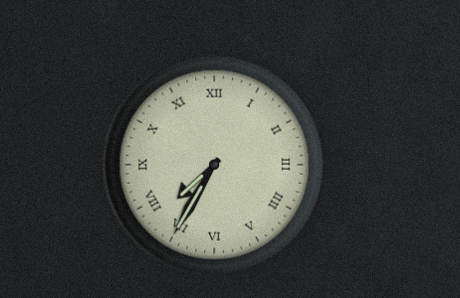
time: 7:35
